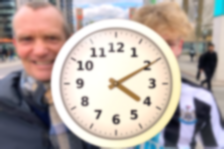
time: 4:10
